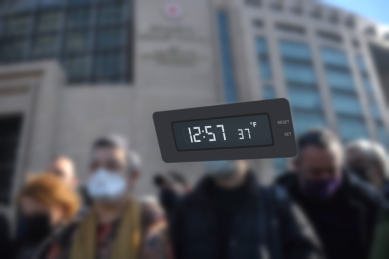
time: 12:57
